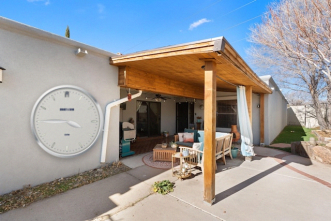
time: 3:45
